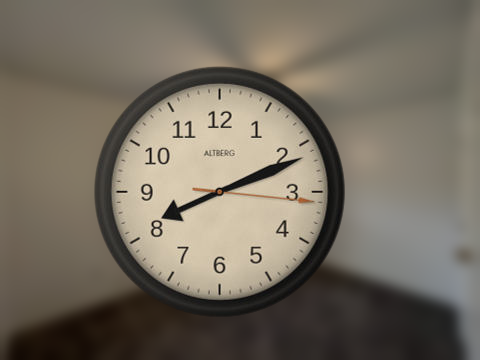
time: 8:11:16
